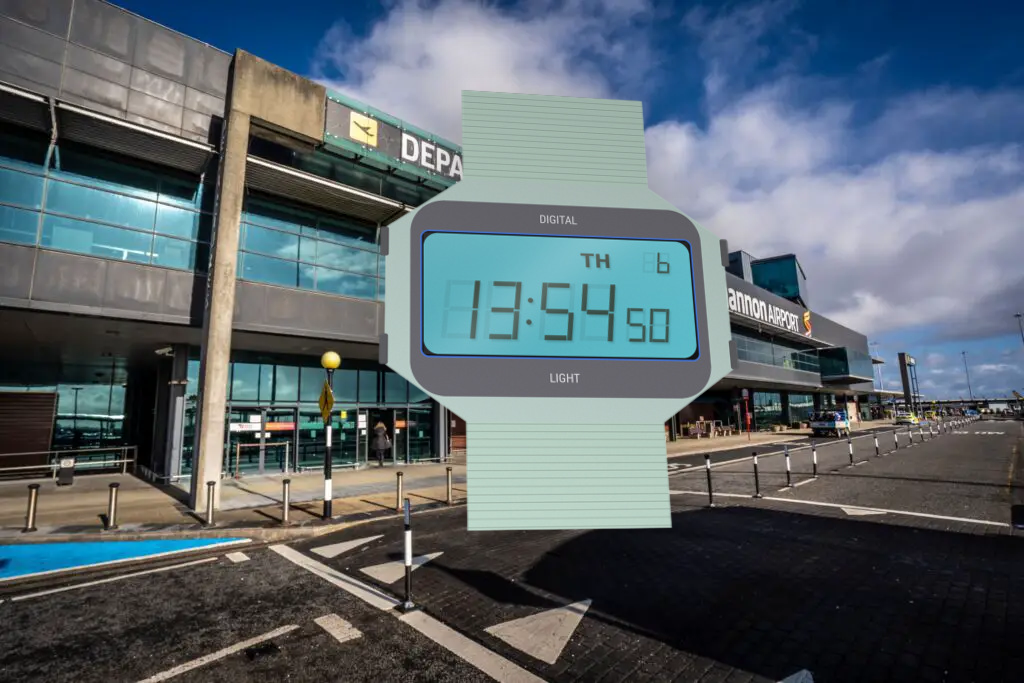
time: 13:54:50
